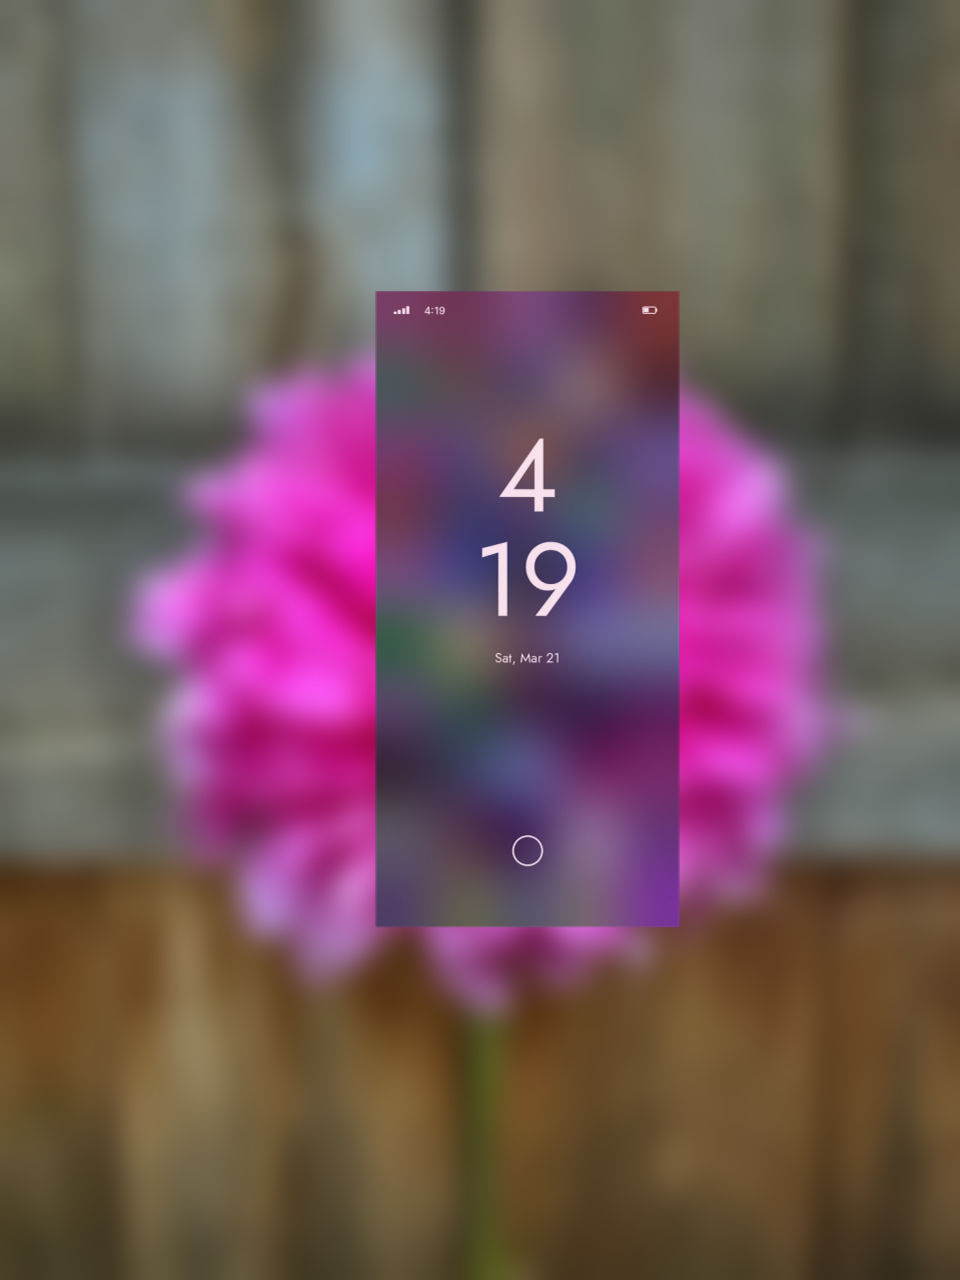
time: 4:19
